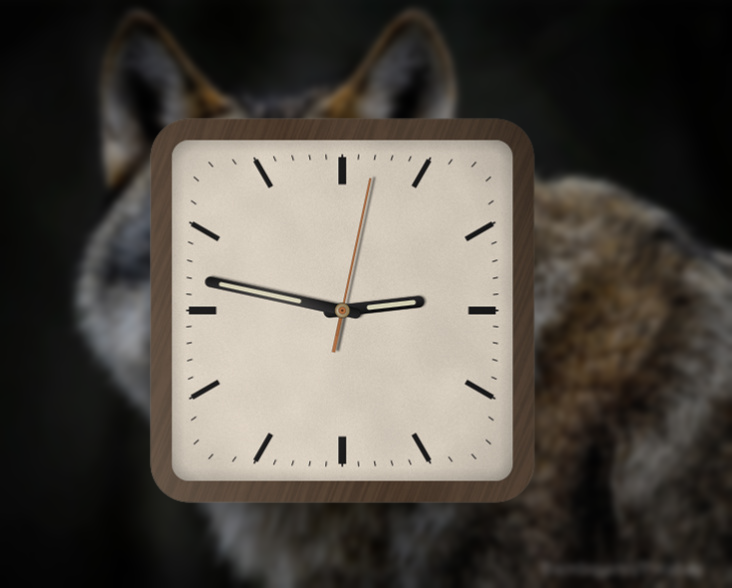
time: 2:47:02
